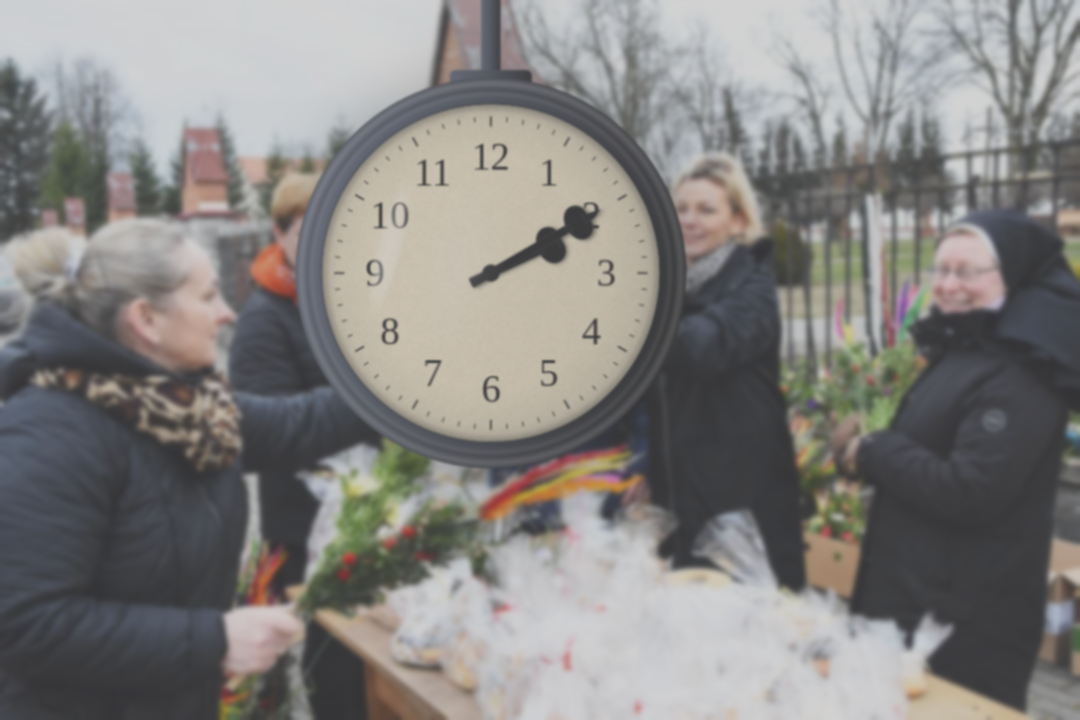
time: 2:10
